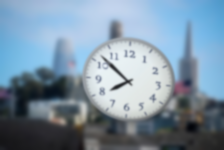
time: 7:52
